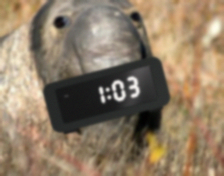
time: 1:03
